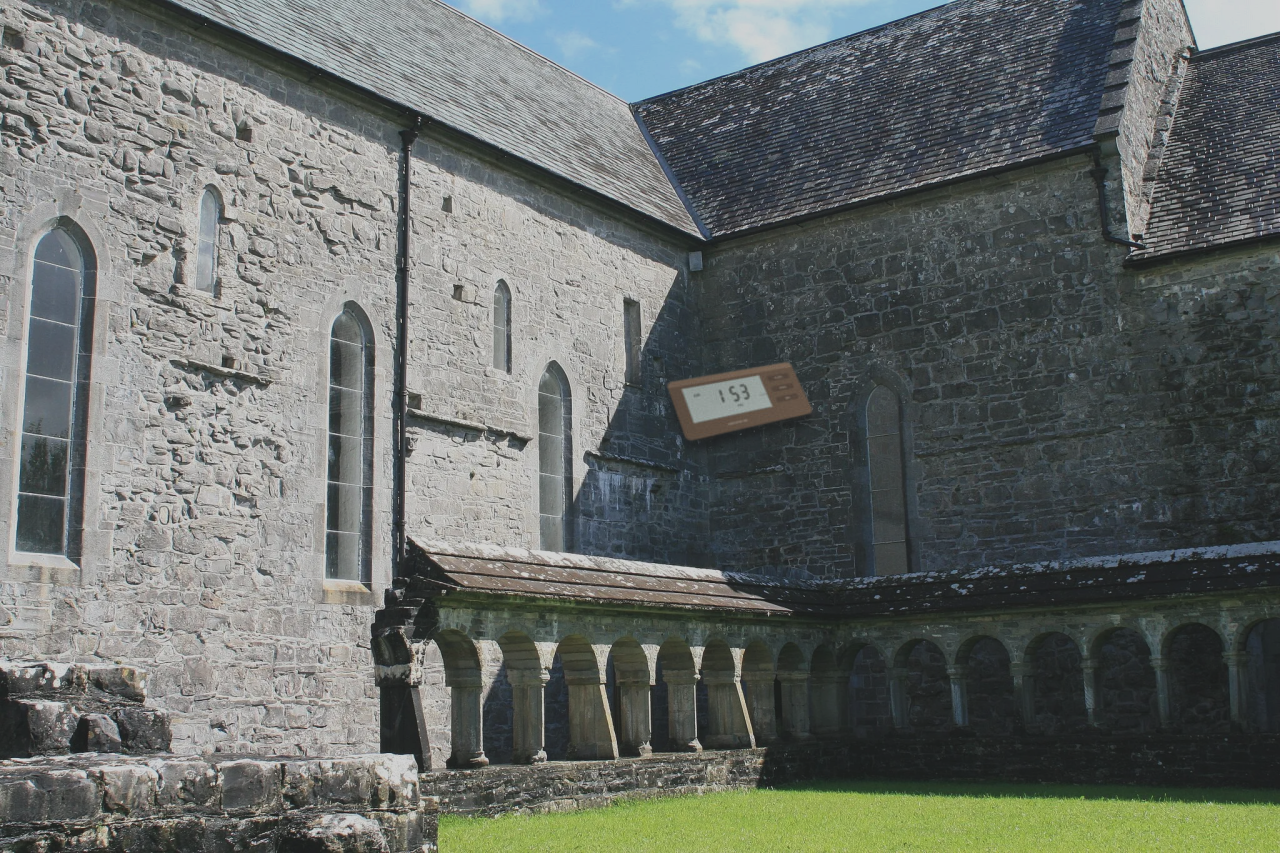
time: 1:53
